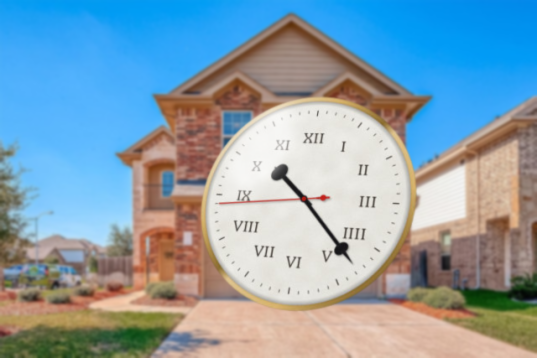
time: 10:22:44
